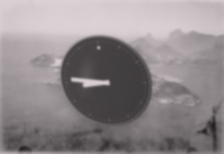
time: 8:46
